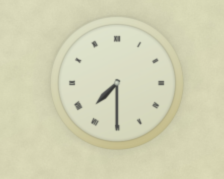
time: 7:30
